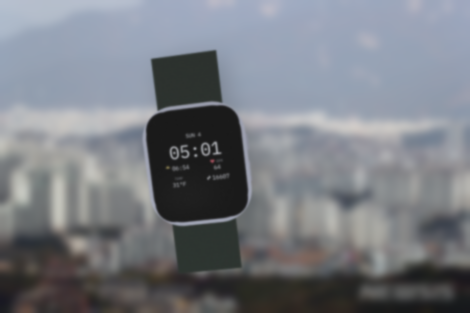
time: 5:01
